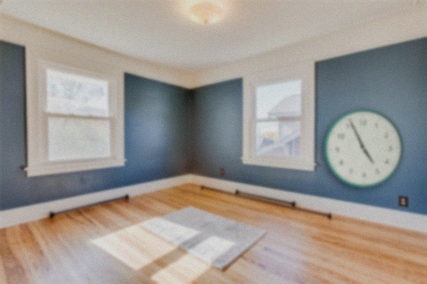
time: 4:56
